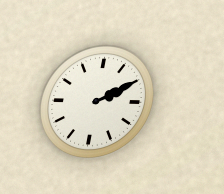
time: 2:10
